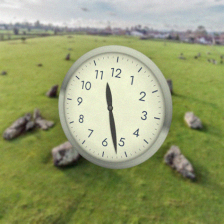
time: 11:27
